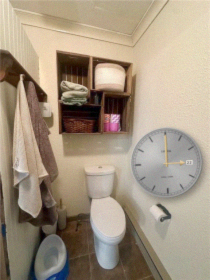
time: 3:00
